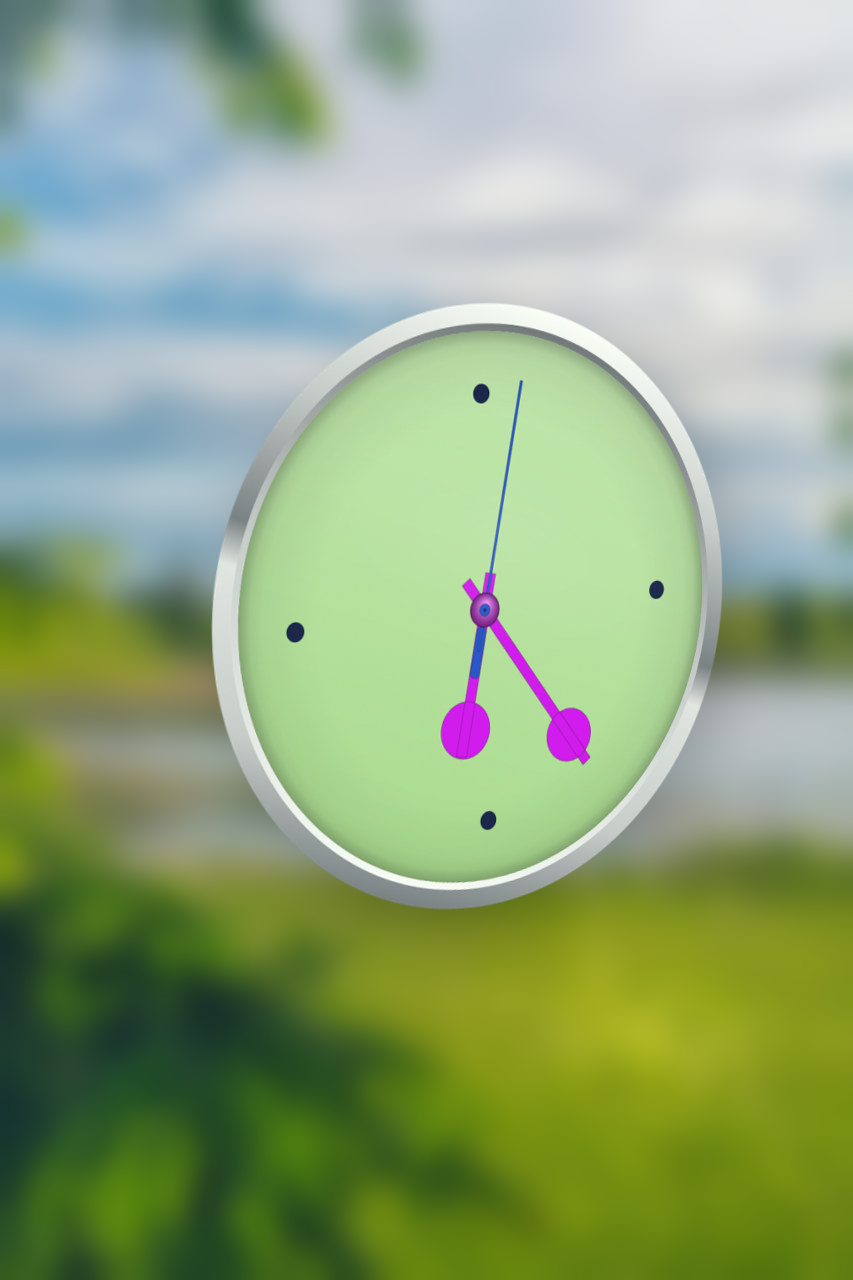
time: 6:24:02
